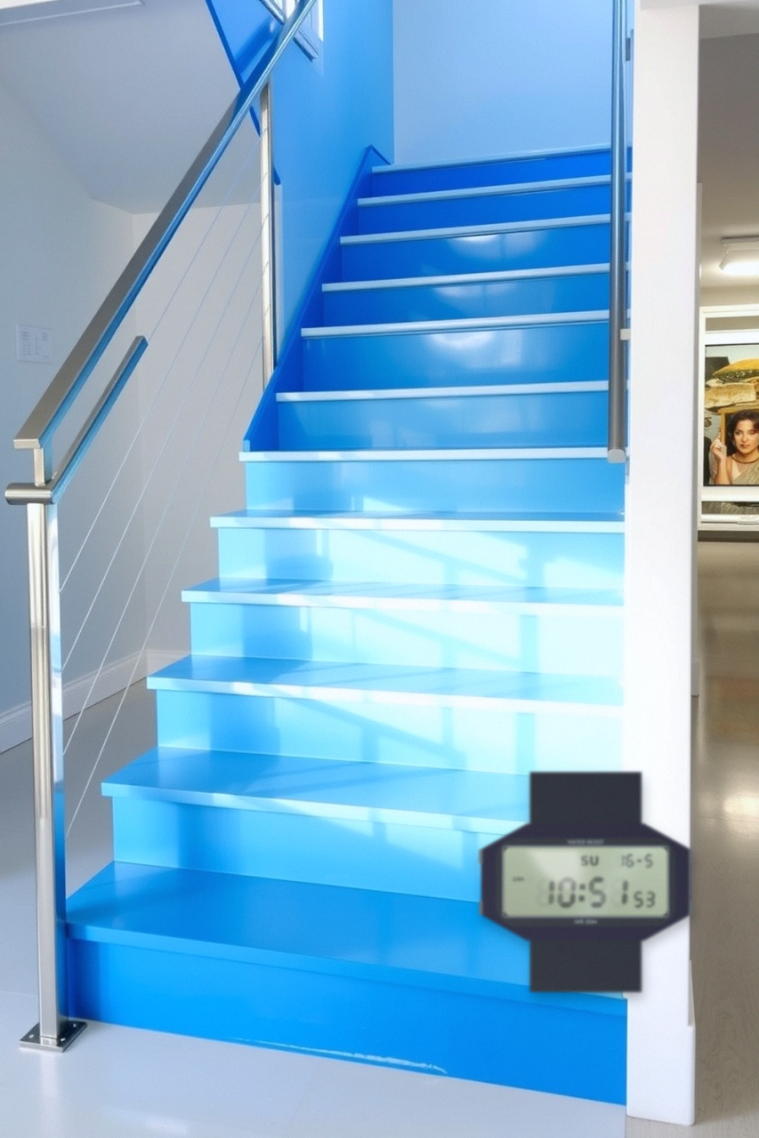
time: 10:51:53
